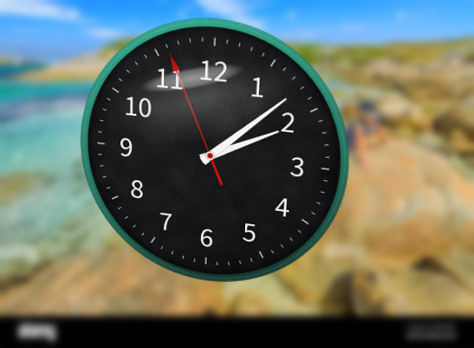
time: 2:07:56
